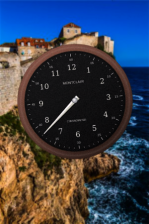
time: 7:38
